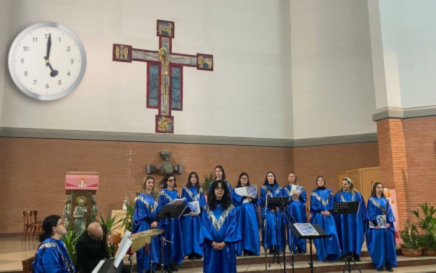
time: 5:01
